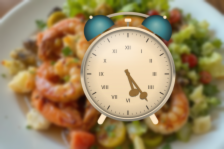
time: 5:24
